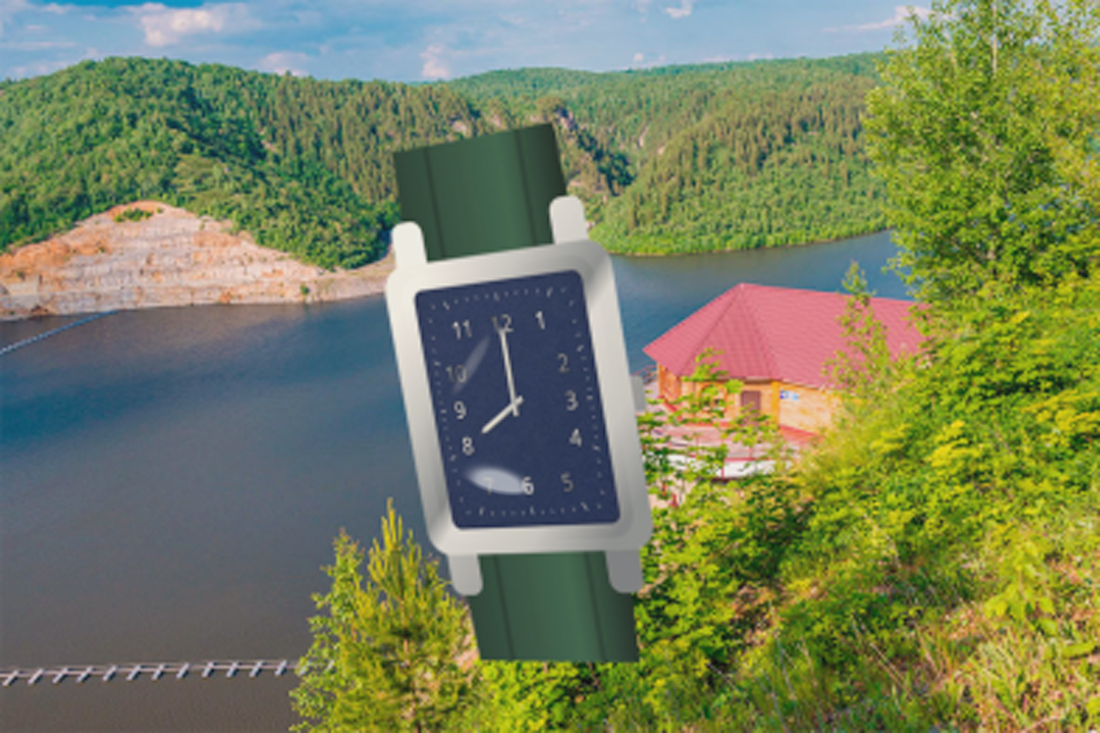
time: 8:00
